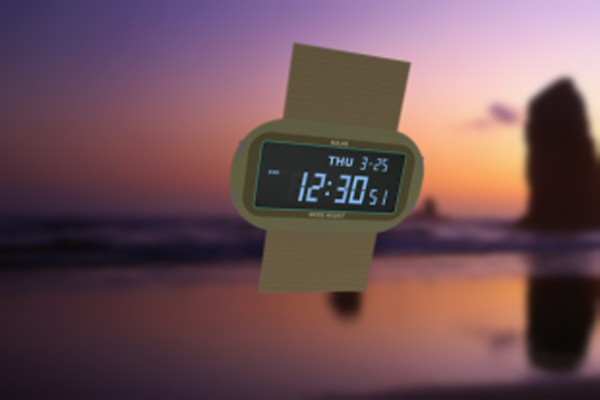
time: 12:30:51
